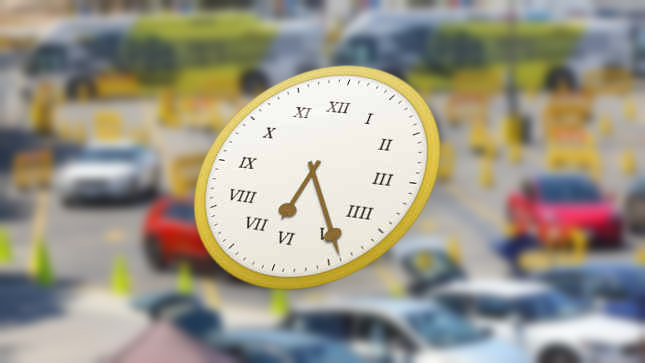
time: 6:24
